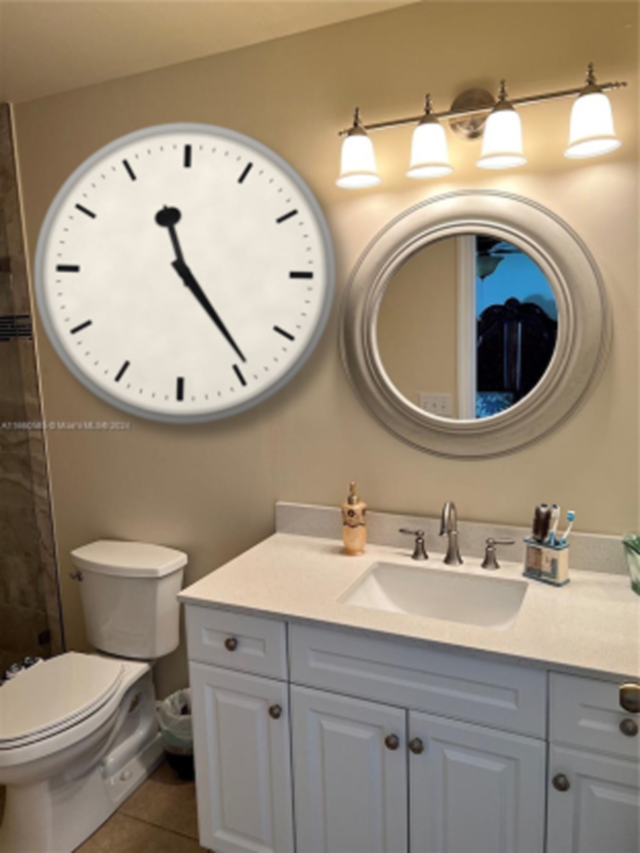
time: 11:24
